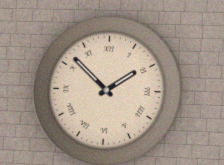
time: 1:52
